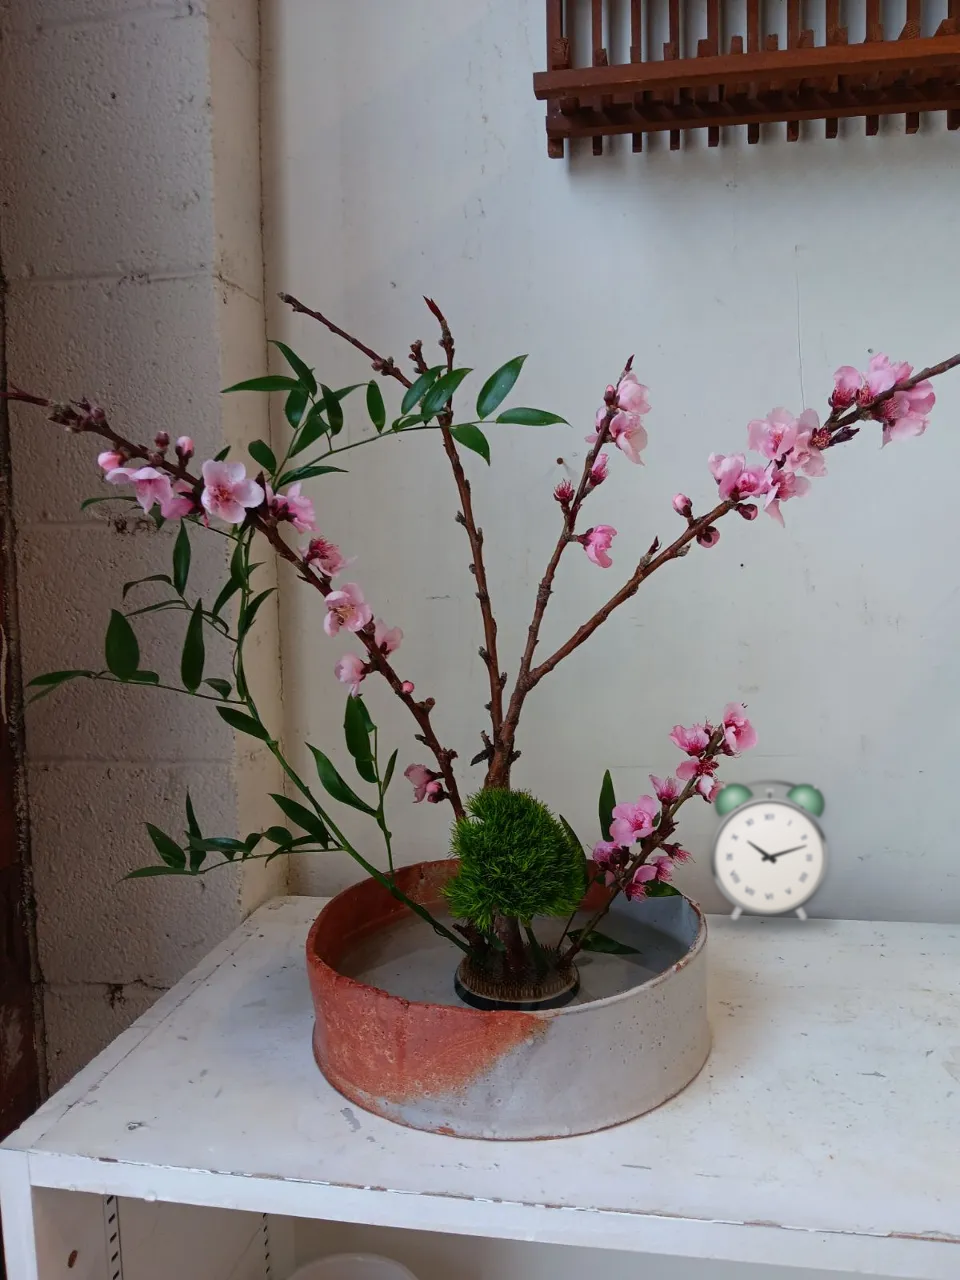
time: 10:12
